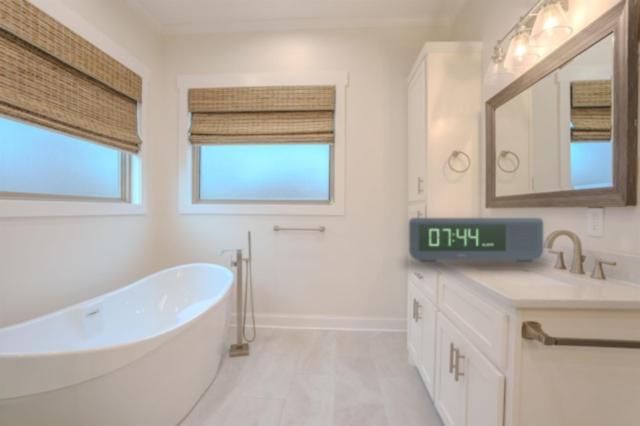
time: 7:44
